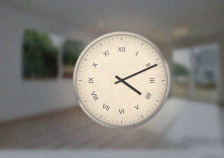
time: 4:11
